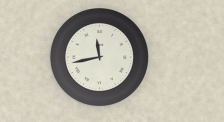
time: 11:43
